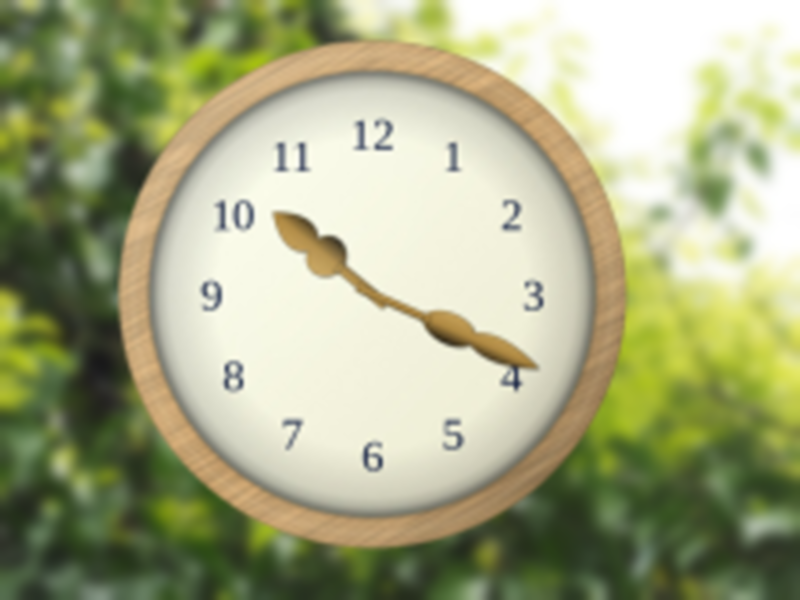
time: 10:19
